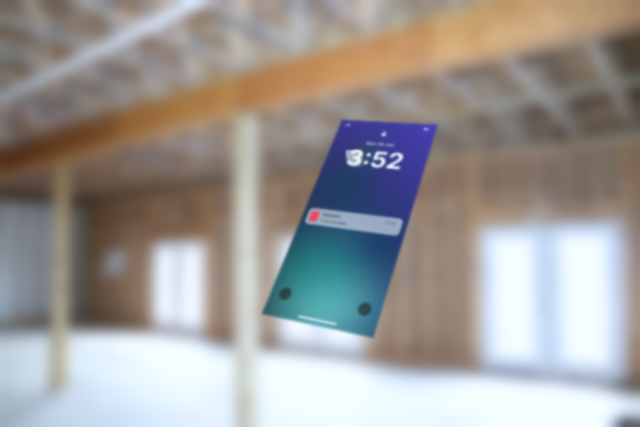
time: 3:52
